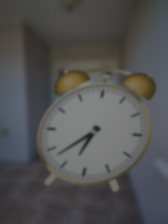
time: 6:38
